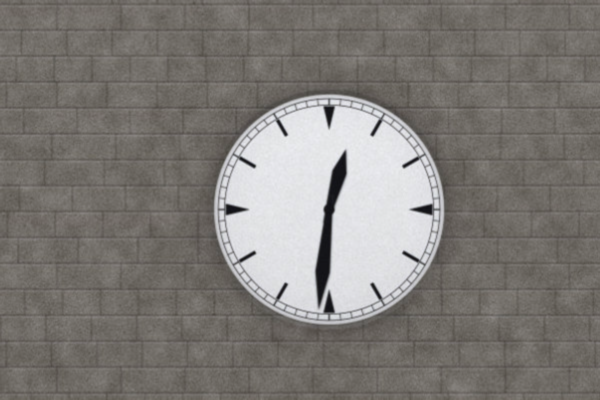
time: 12:31
